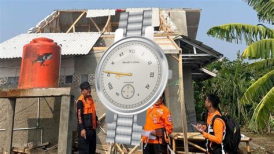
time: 8:46
